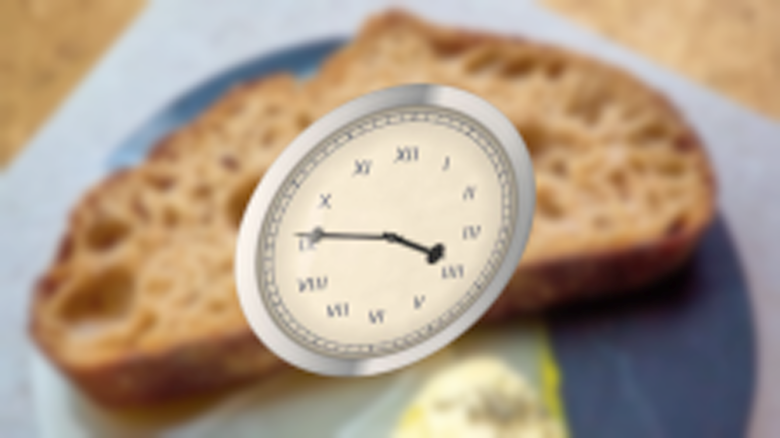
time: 3:46
